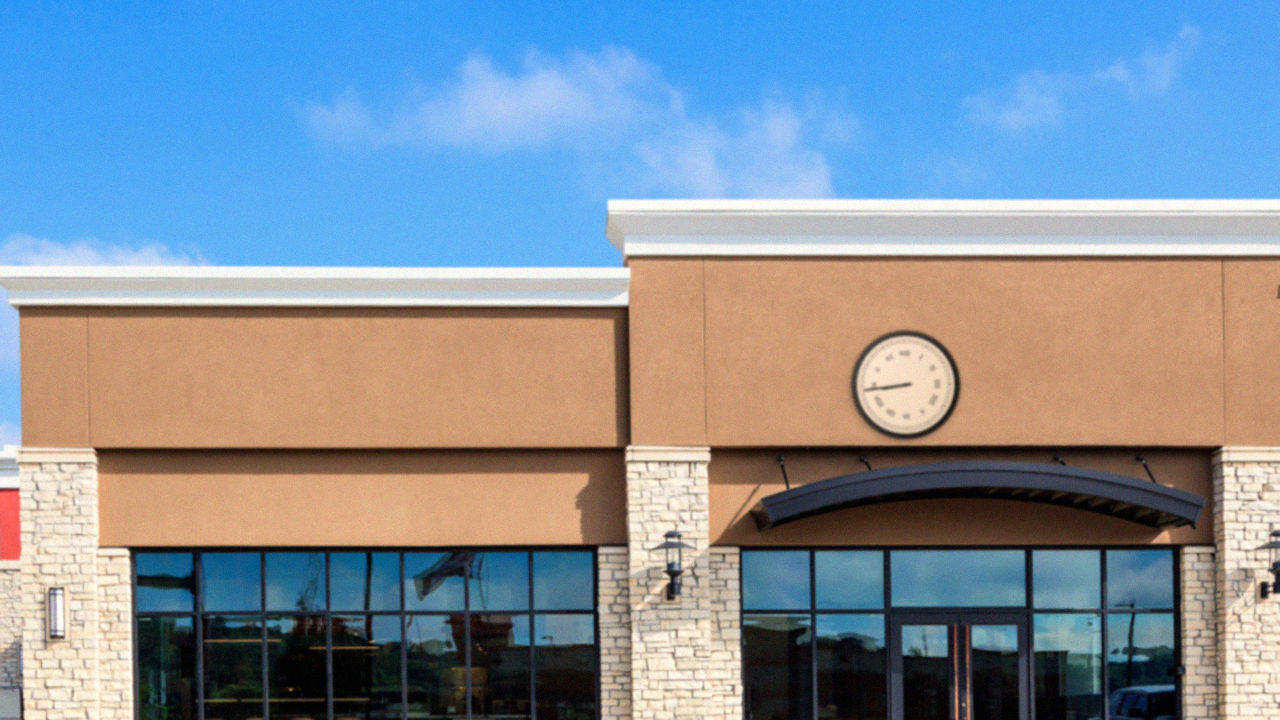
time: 8:44
